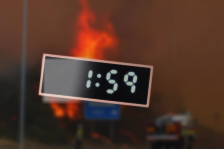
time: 1:59
